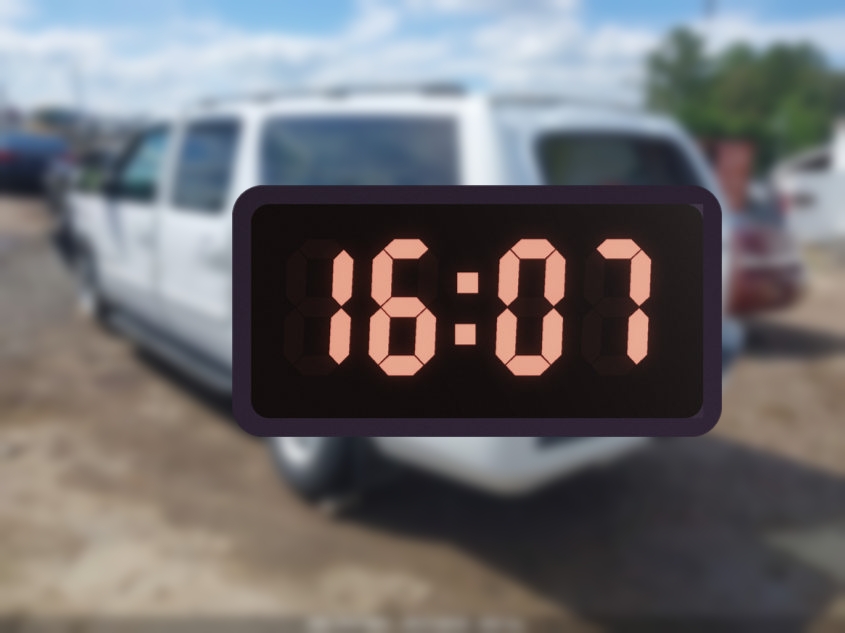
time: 16:07
